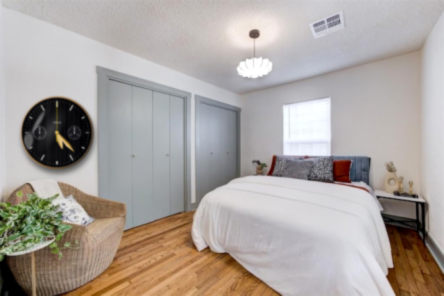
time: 5:23
